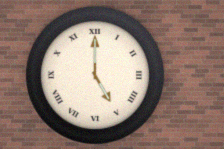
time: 5:00
